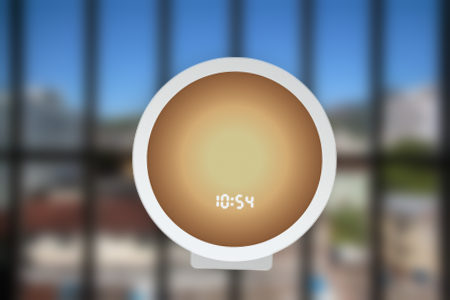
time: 10:54
